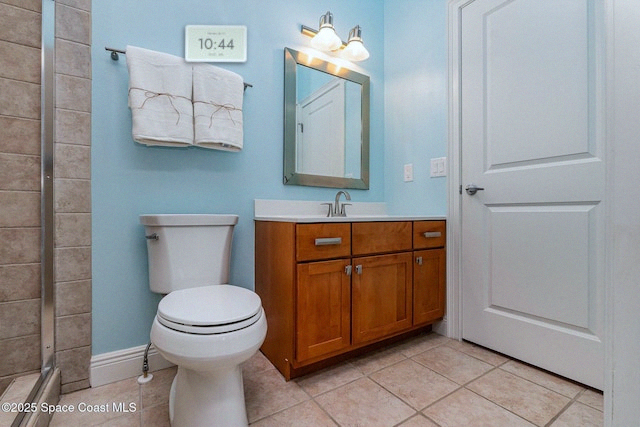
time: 10:44
